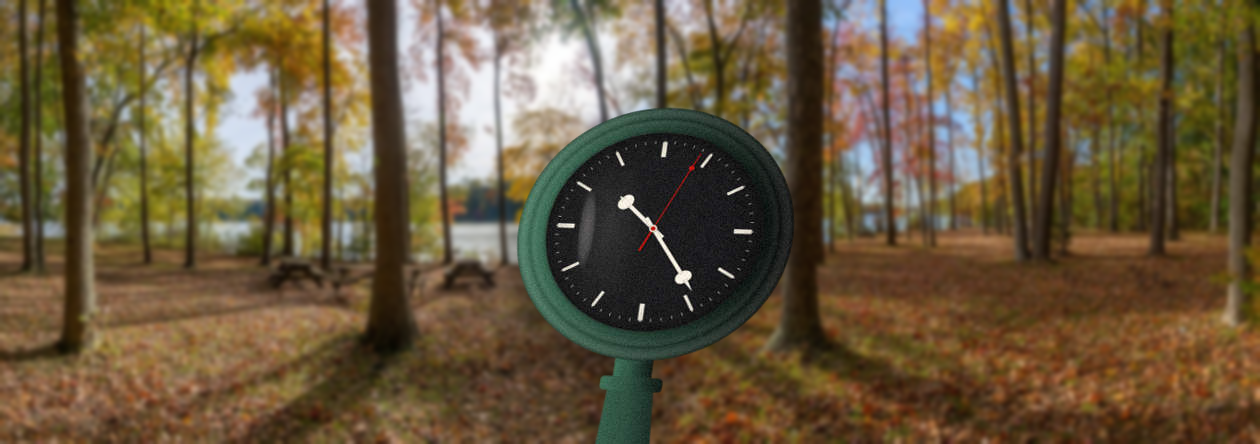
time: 10:24:04
